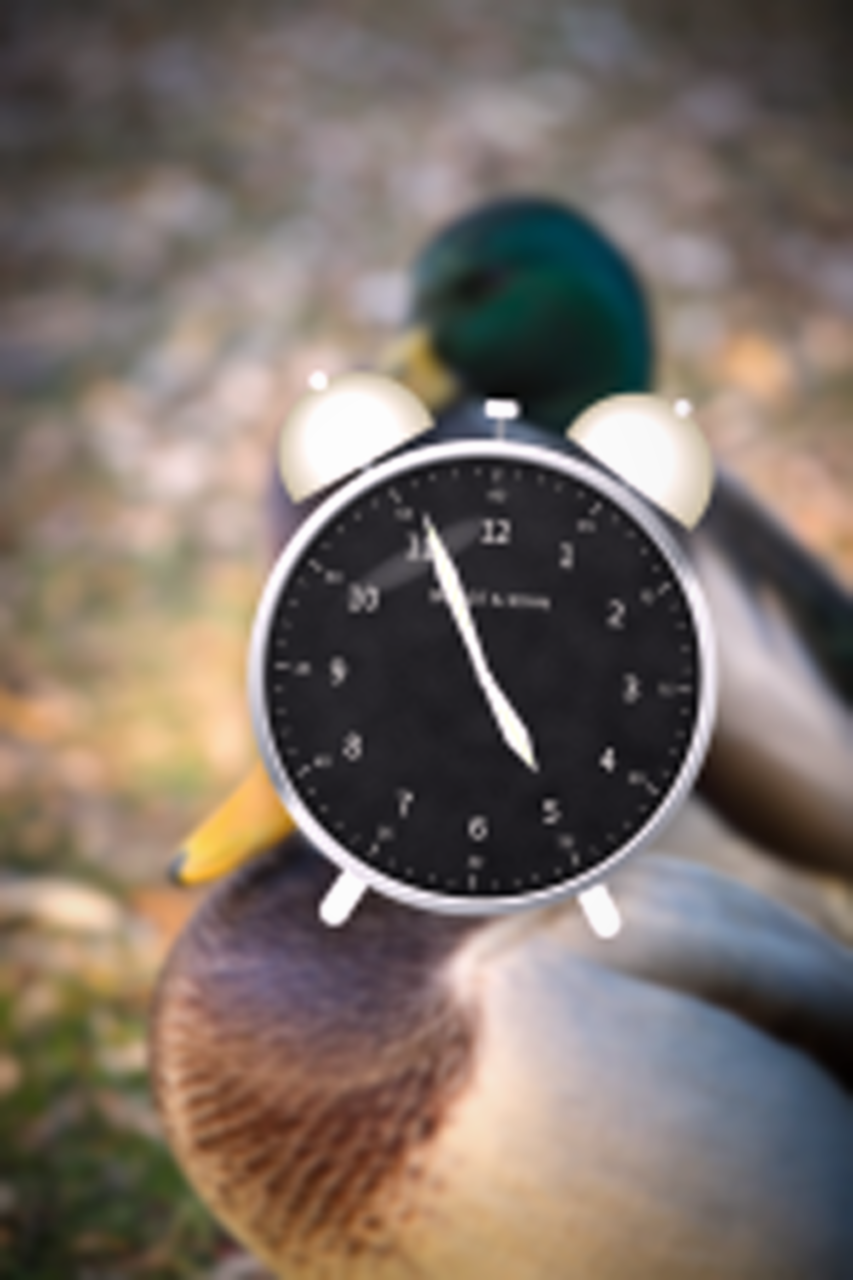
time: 4:56
